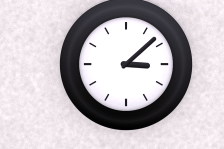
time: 3:08
